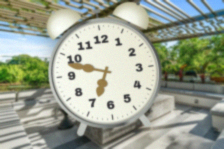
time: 6:48
